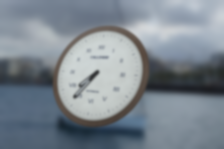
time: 7:36
